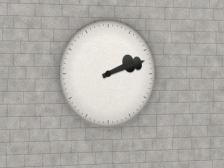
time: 2:12
